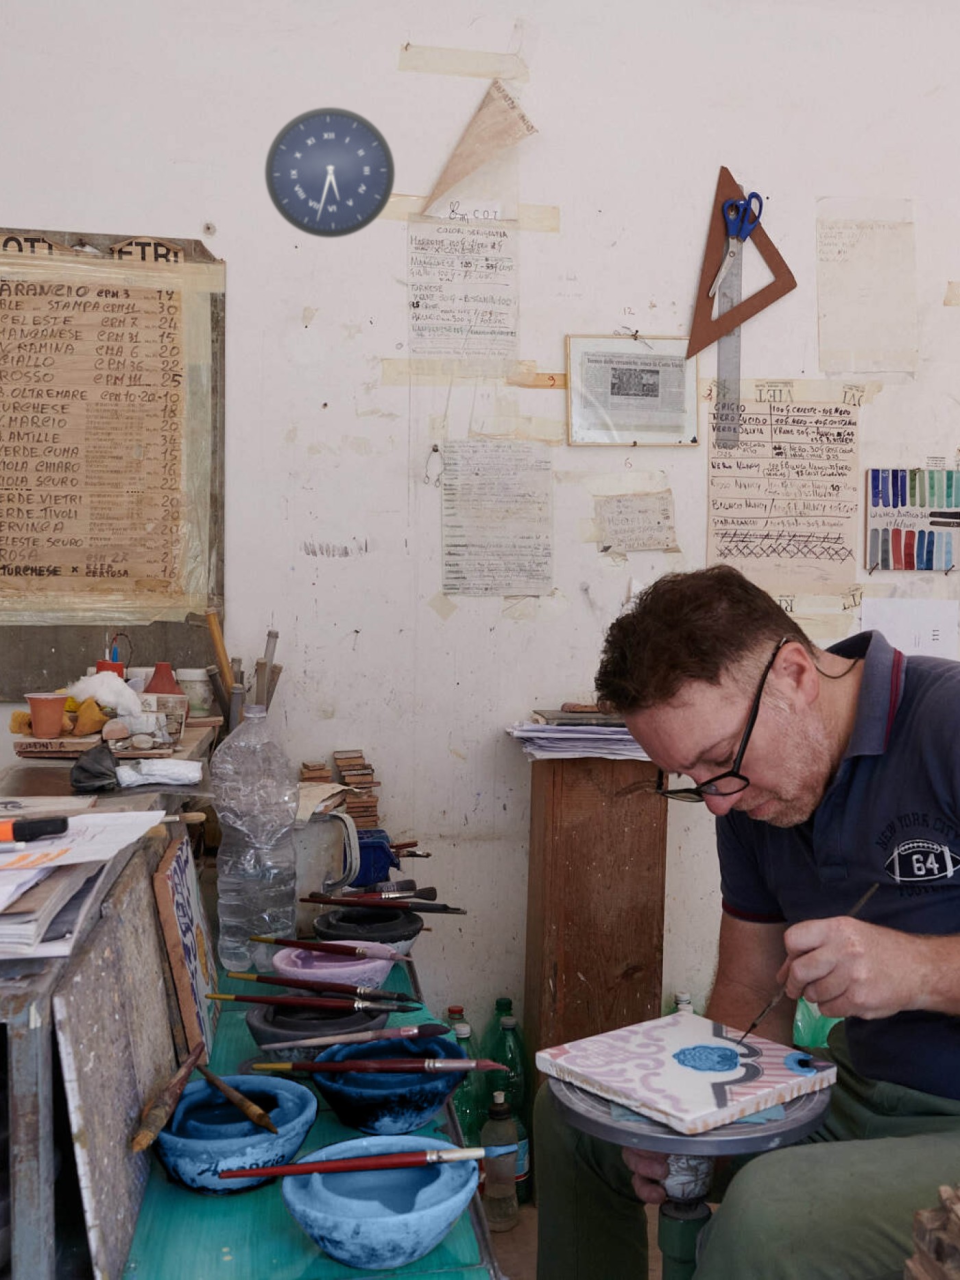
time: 5:33
